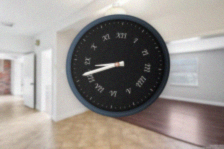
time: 8:41
